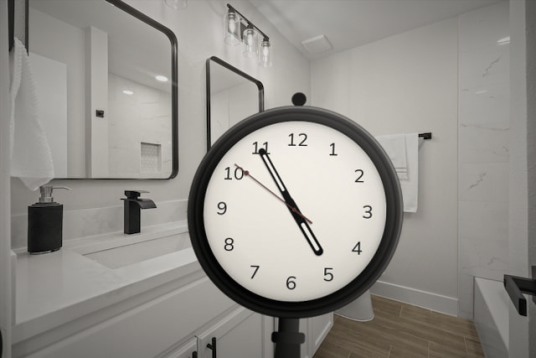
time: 4:54:51
